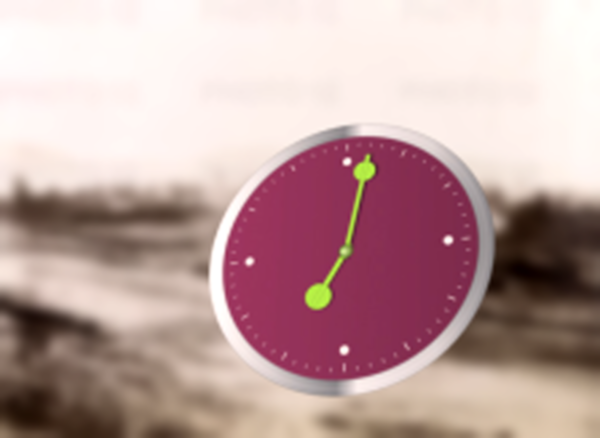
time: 7:02
